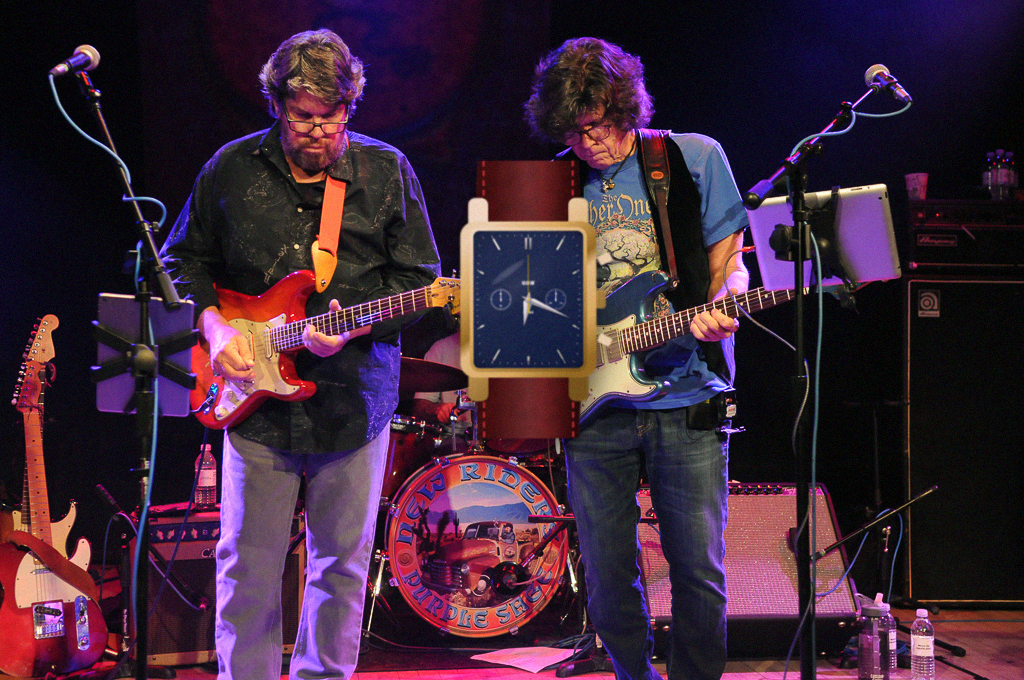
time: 6:19
